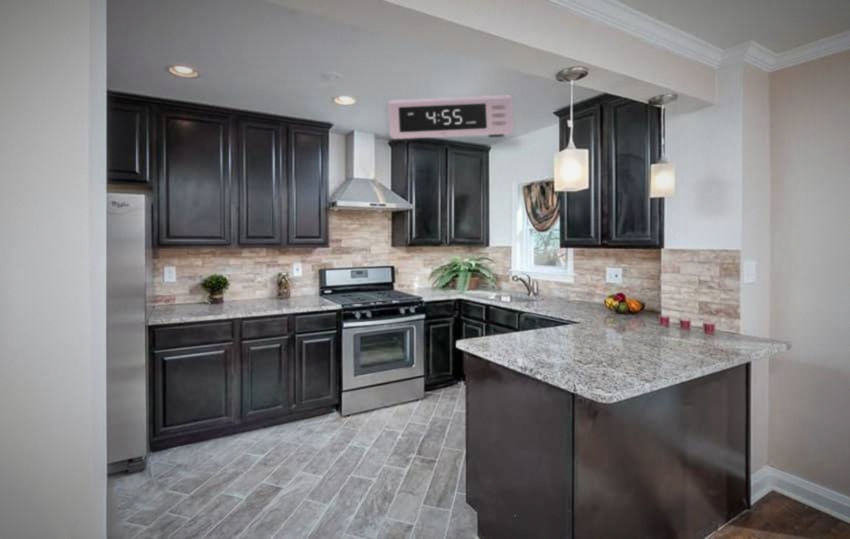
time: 4:55
